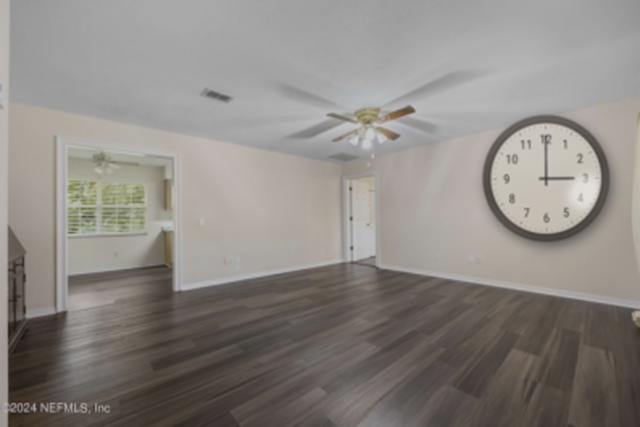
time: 3:00
